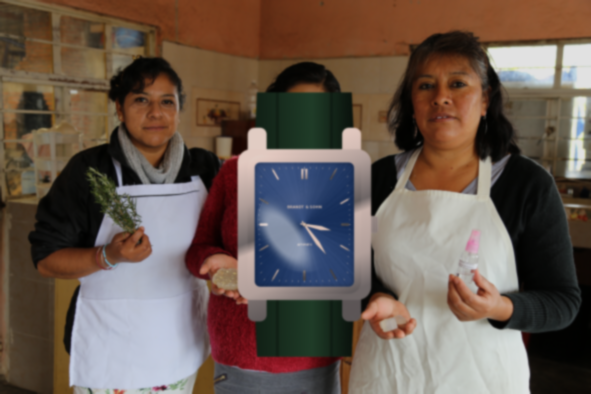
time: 3:24
